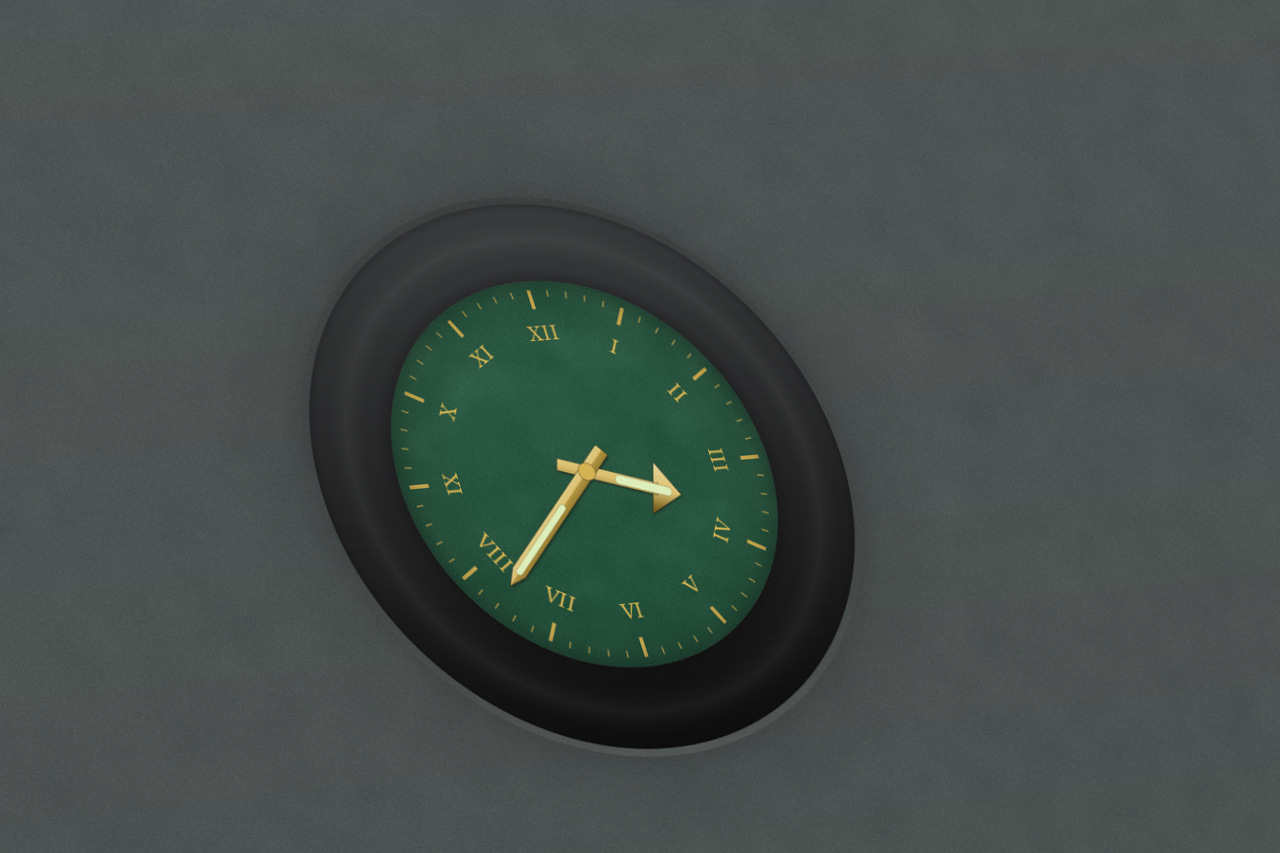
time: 3:38
